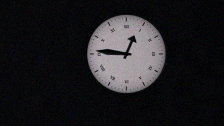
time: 12:46
